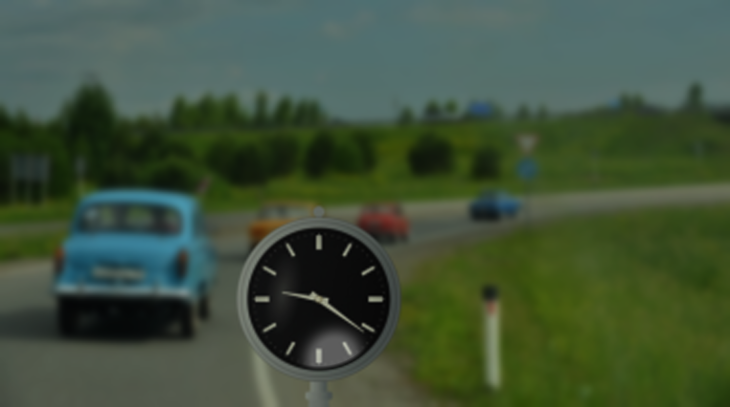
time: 9:21
